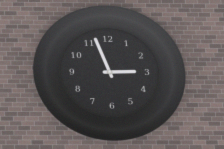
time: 2:57
